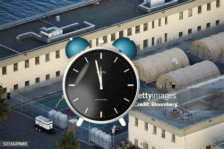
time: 11:58
